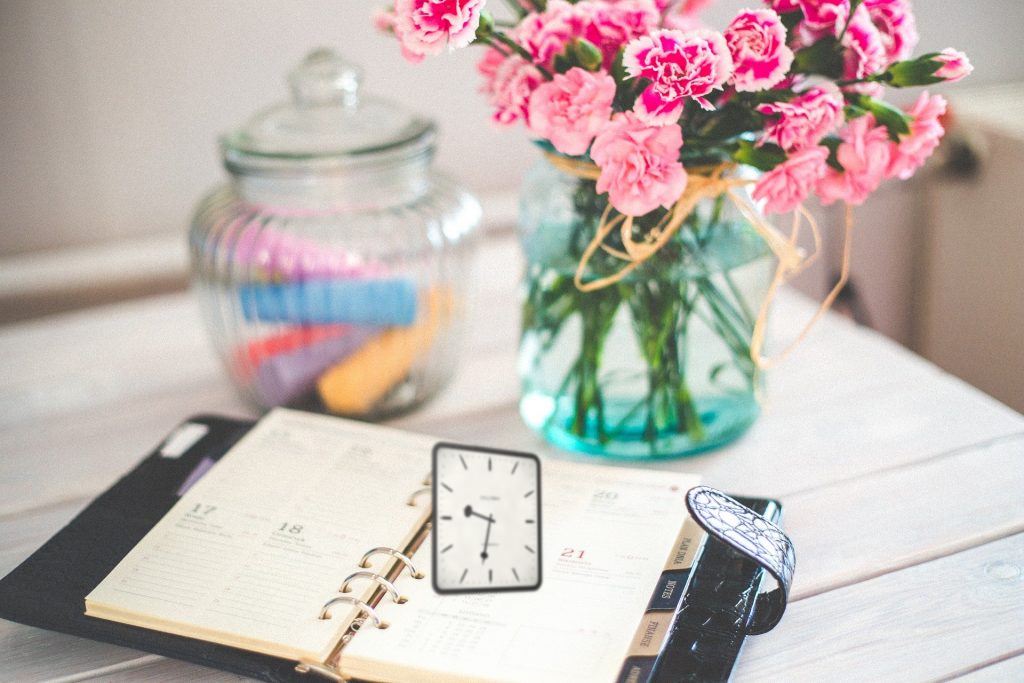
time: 9:32
